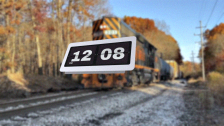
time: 12:08
